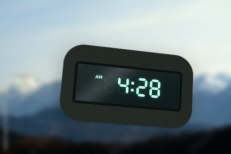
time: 4:28
